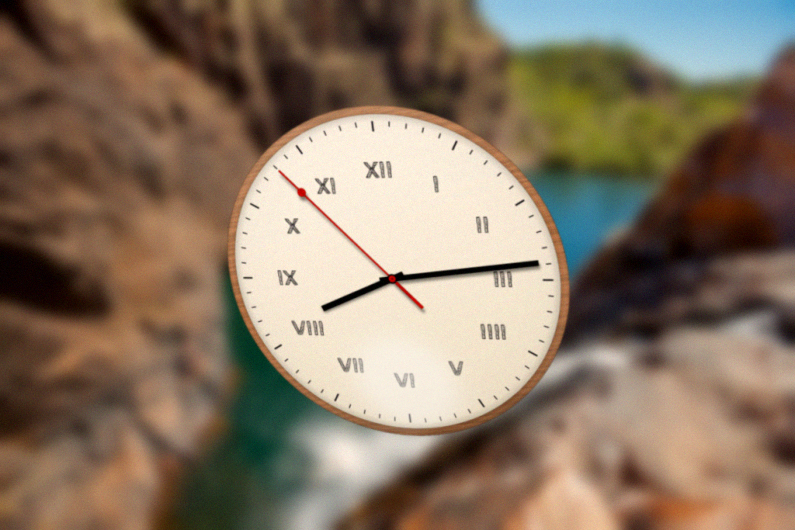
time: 8:13:53
